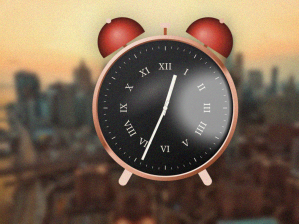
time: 12:34
